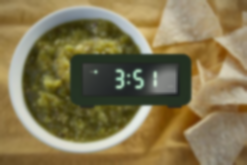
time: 3:51
